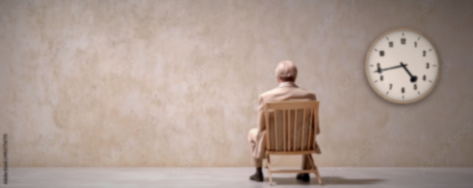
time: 4:43
